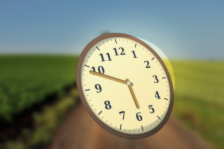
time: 5:49
